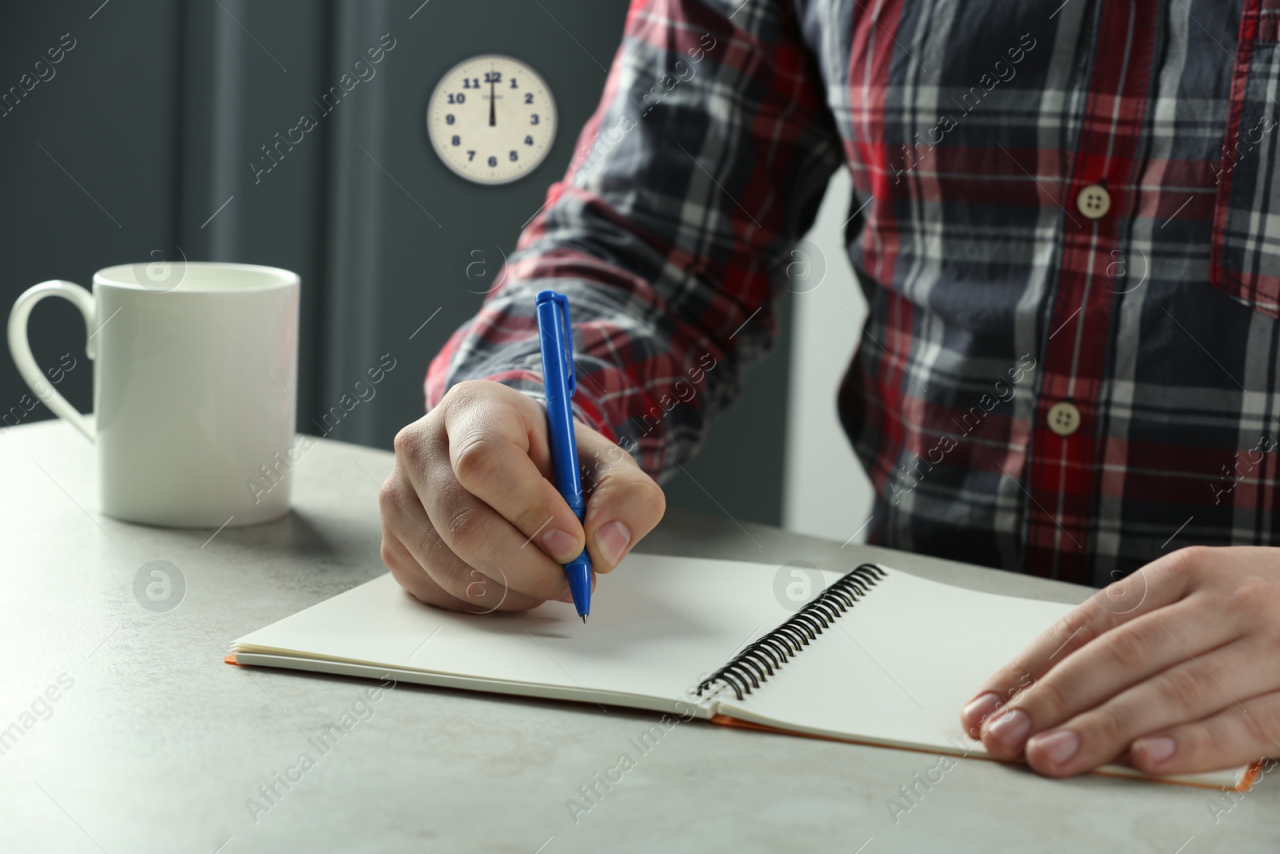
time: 12:00
